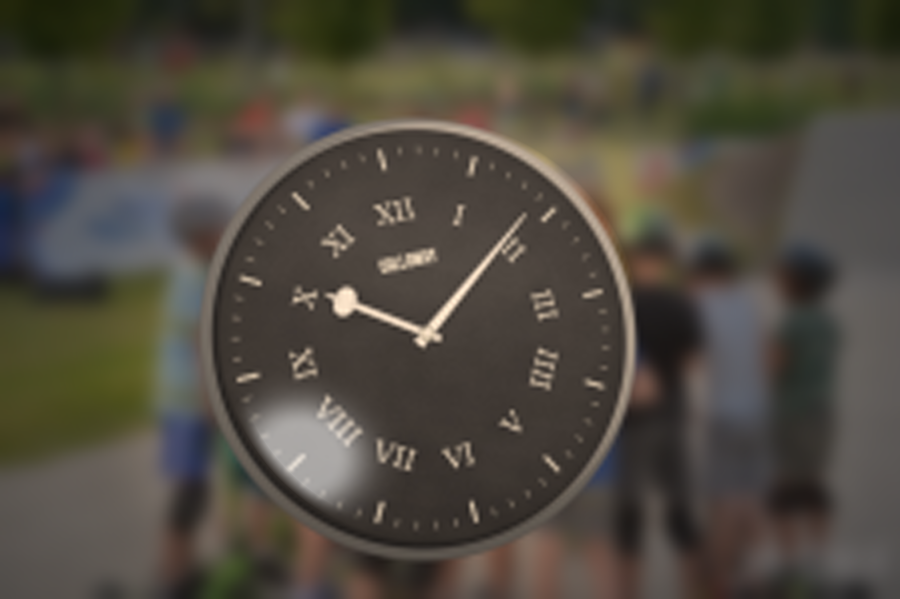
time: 10:09
